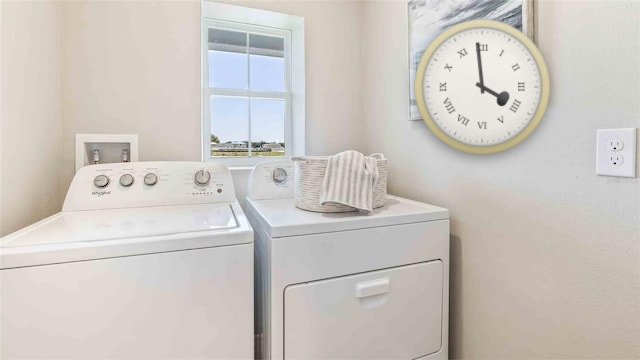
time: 3:59
